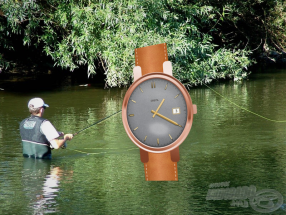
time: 1:20
